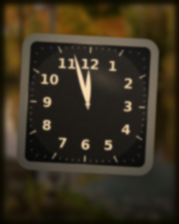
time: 11:57
